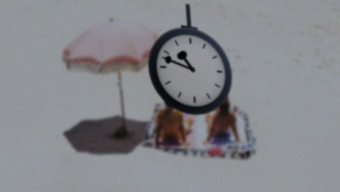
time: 10:48
